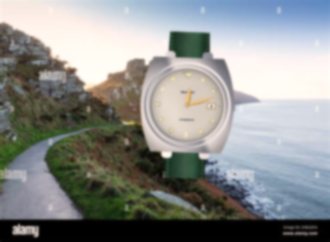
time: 12:12
